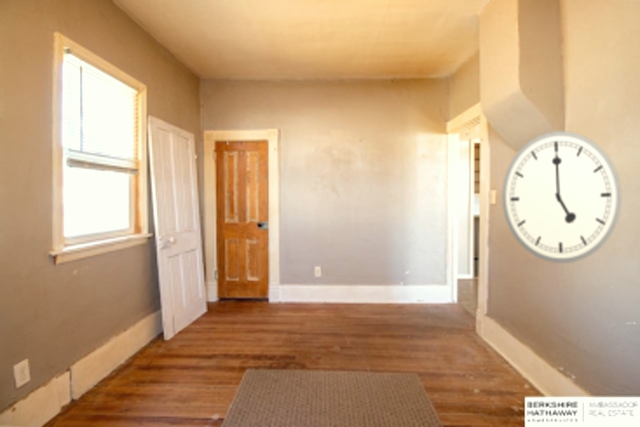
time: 5:00
